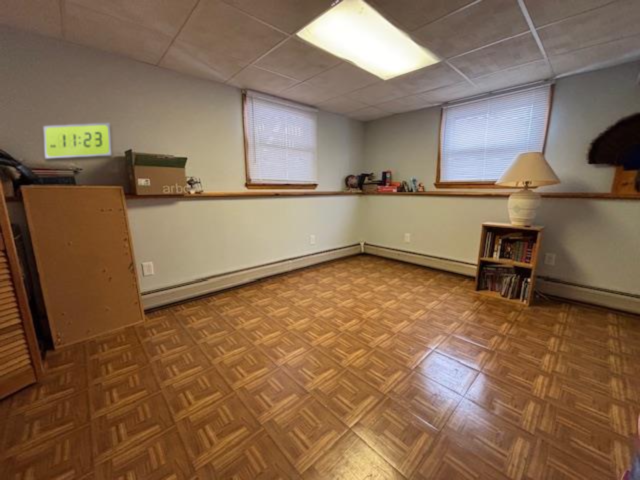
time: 11:23
